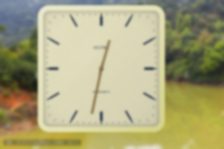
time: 12:32
